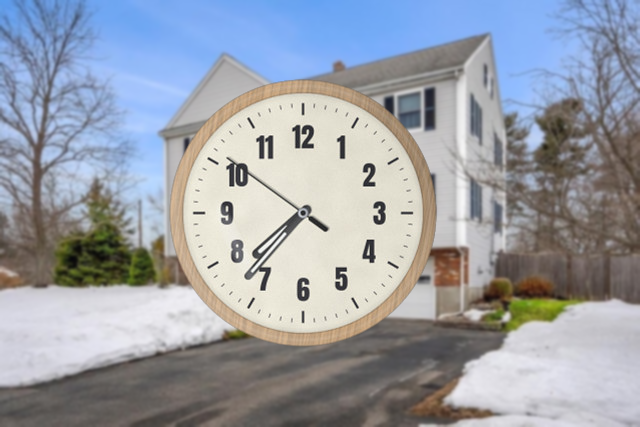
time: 7:36:51
